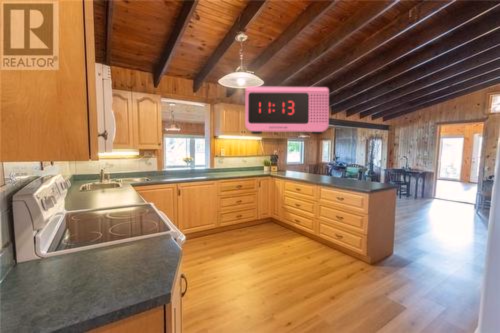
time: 11:13
